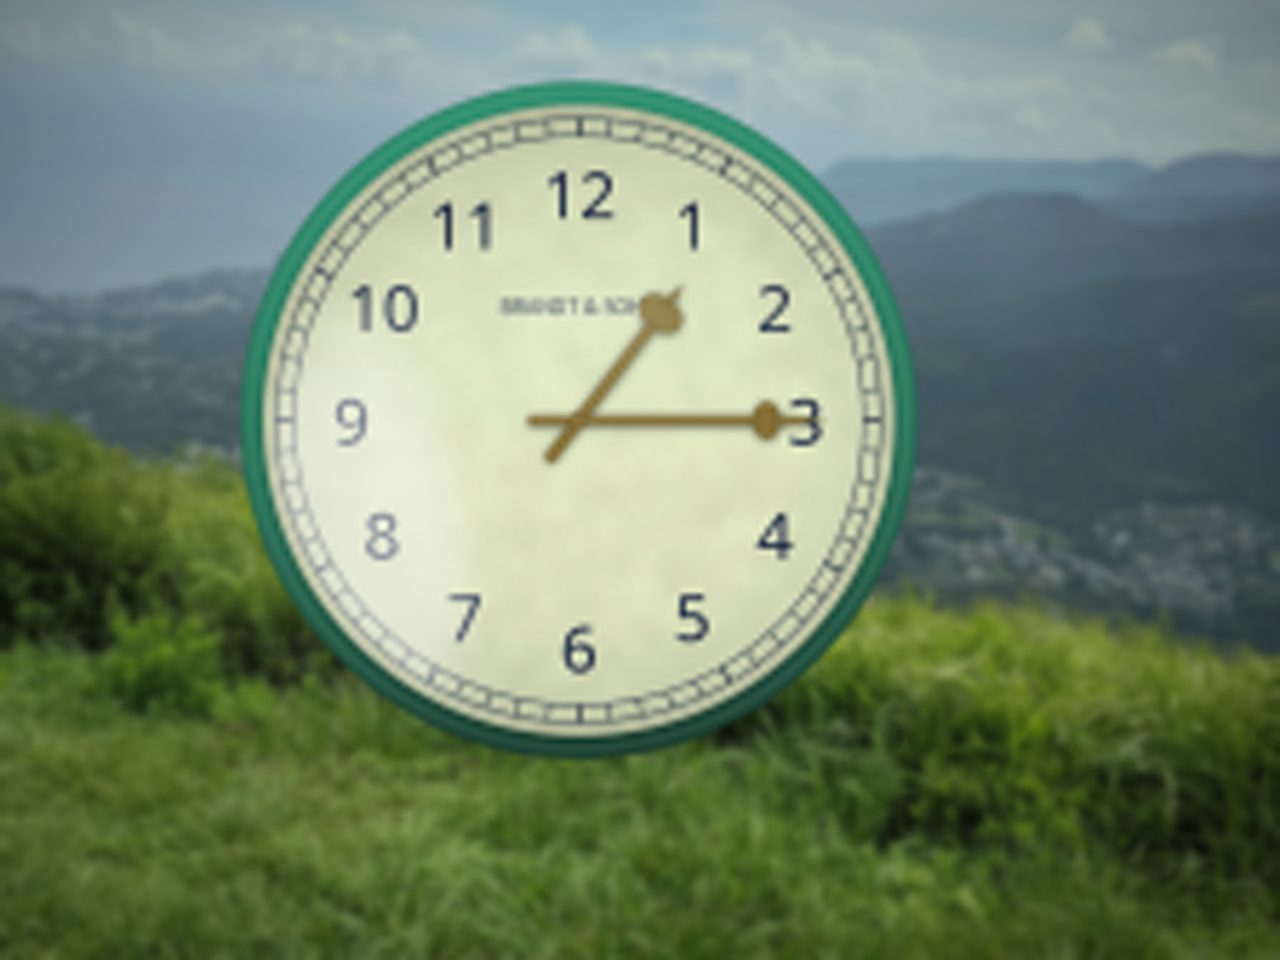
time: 1:15
